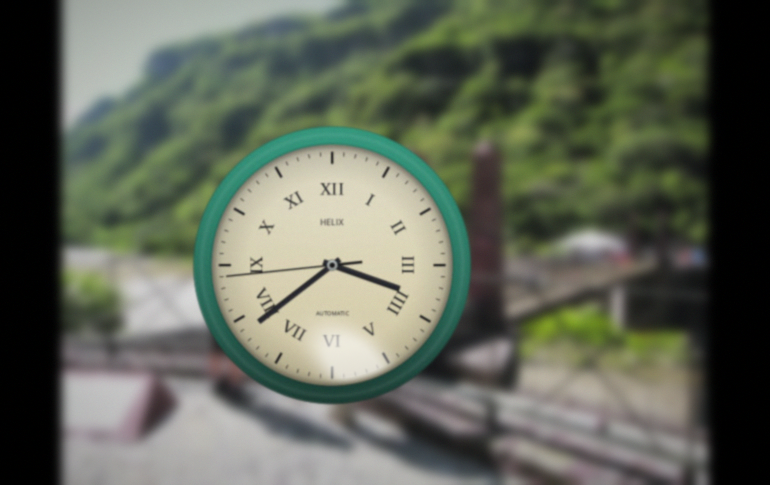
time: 3:38:44
